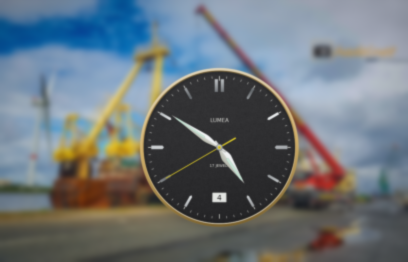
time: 4:50:40
